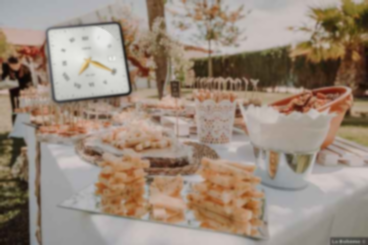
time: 7:20
